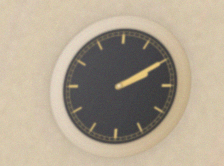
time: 2:10
